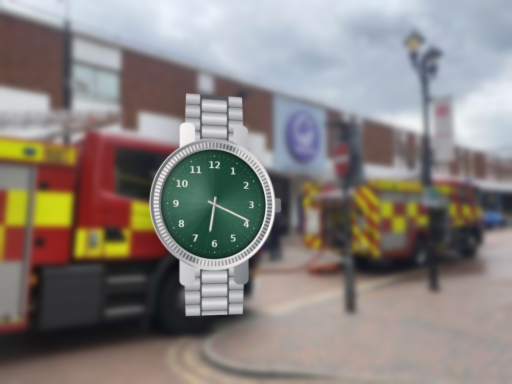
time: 6:19
